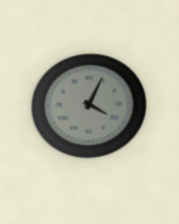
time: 4:04
